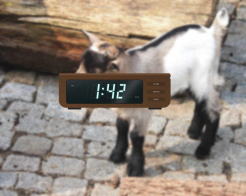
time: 1:42
